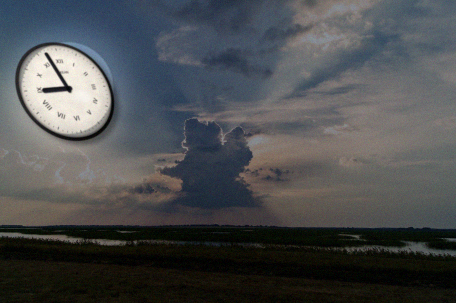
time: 8:57
